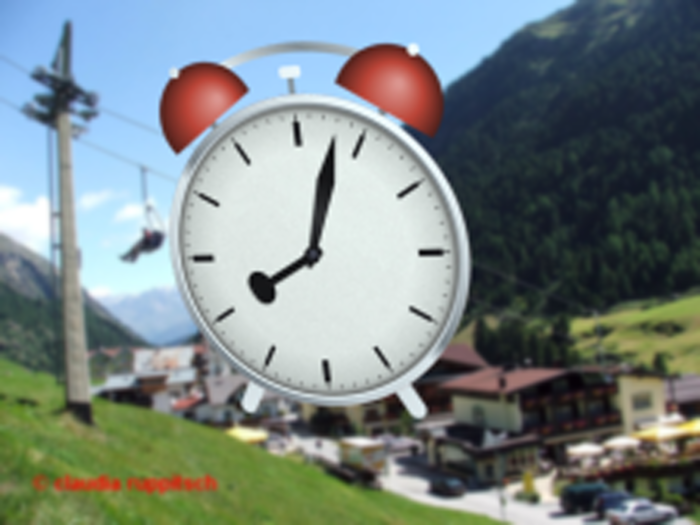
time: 8:03
